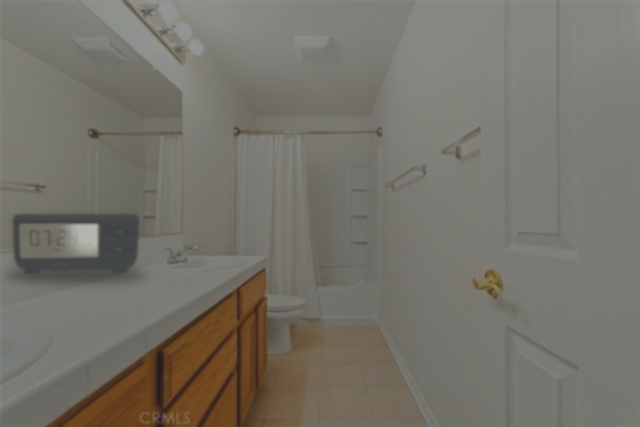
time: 7:24
